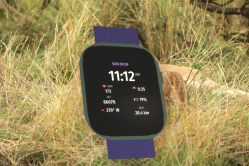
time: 11:12
